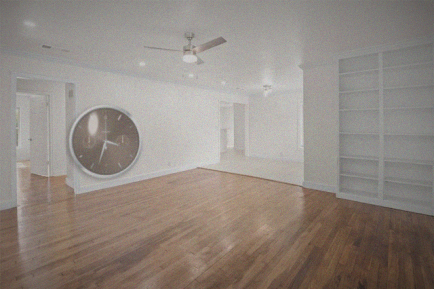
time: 3:33
